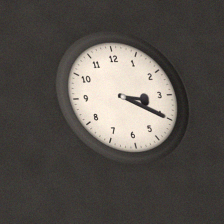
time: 3:20
